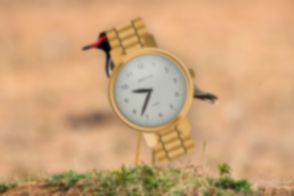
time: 9:37
